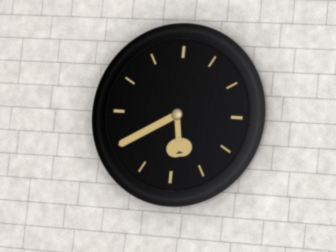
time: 5:40
